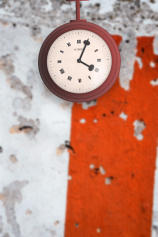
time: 4:04
